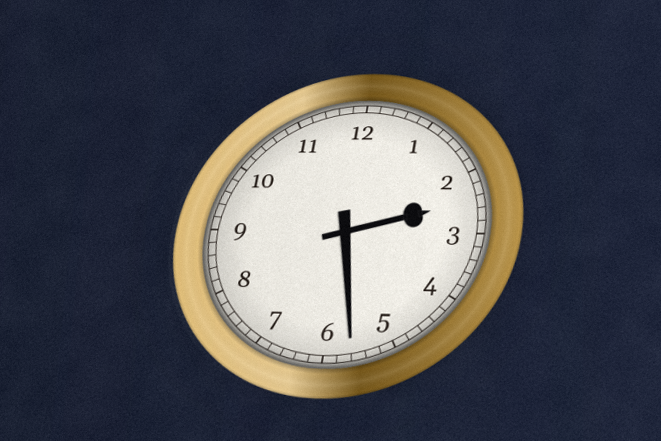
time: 2:28
